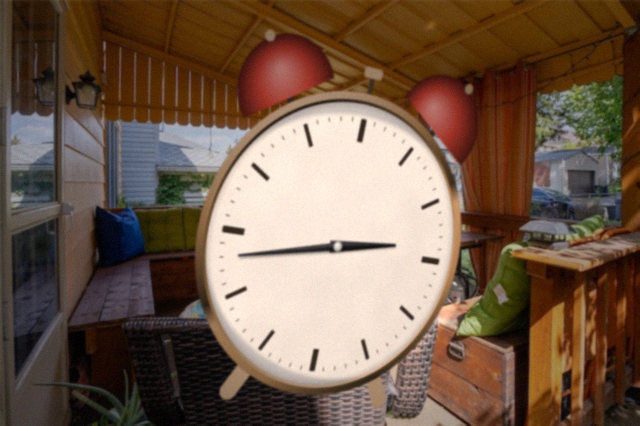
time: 2:43
